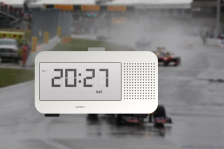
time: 20:27
